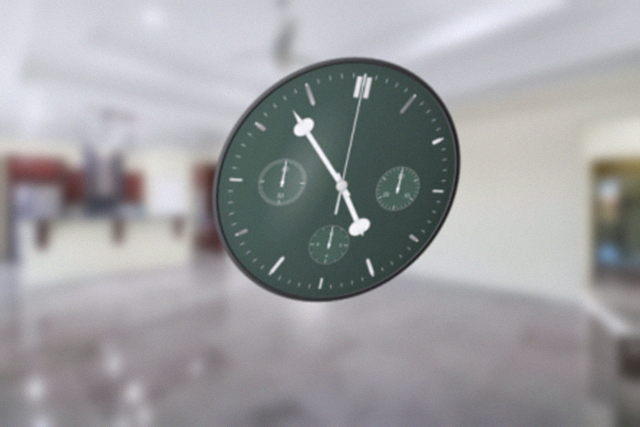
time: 4:53
